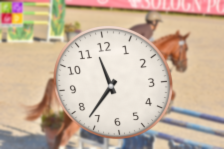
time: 11:37
